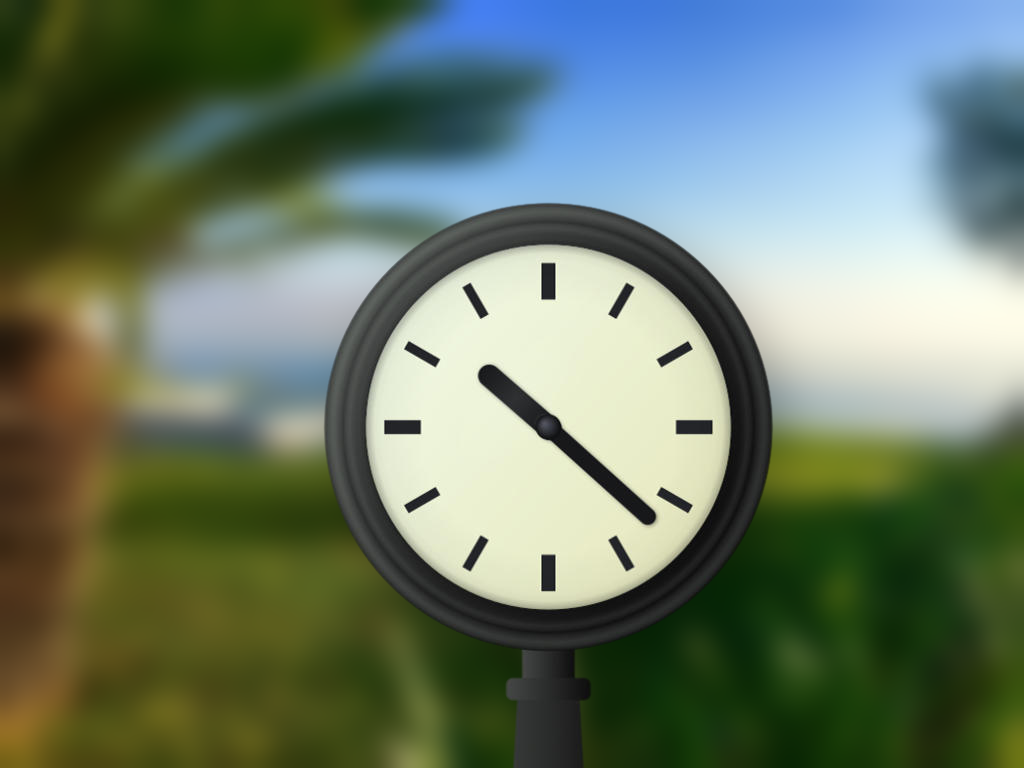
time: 10:22
